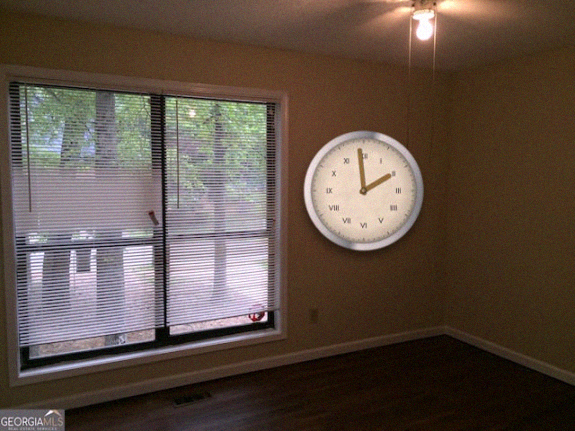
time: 1:59
